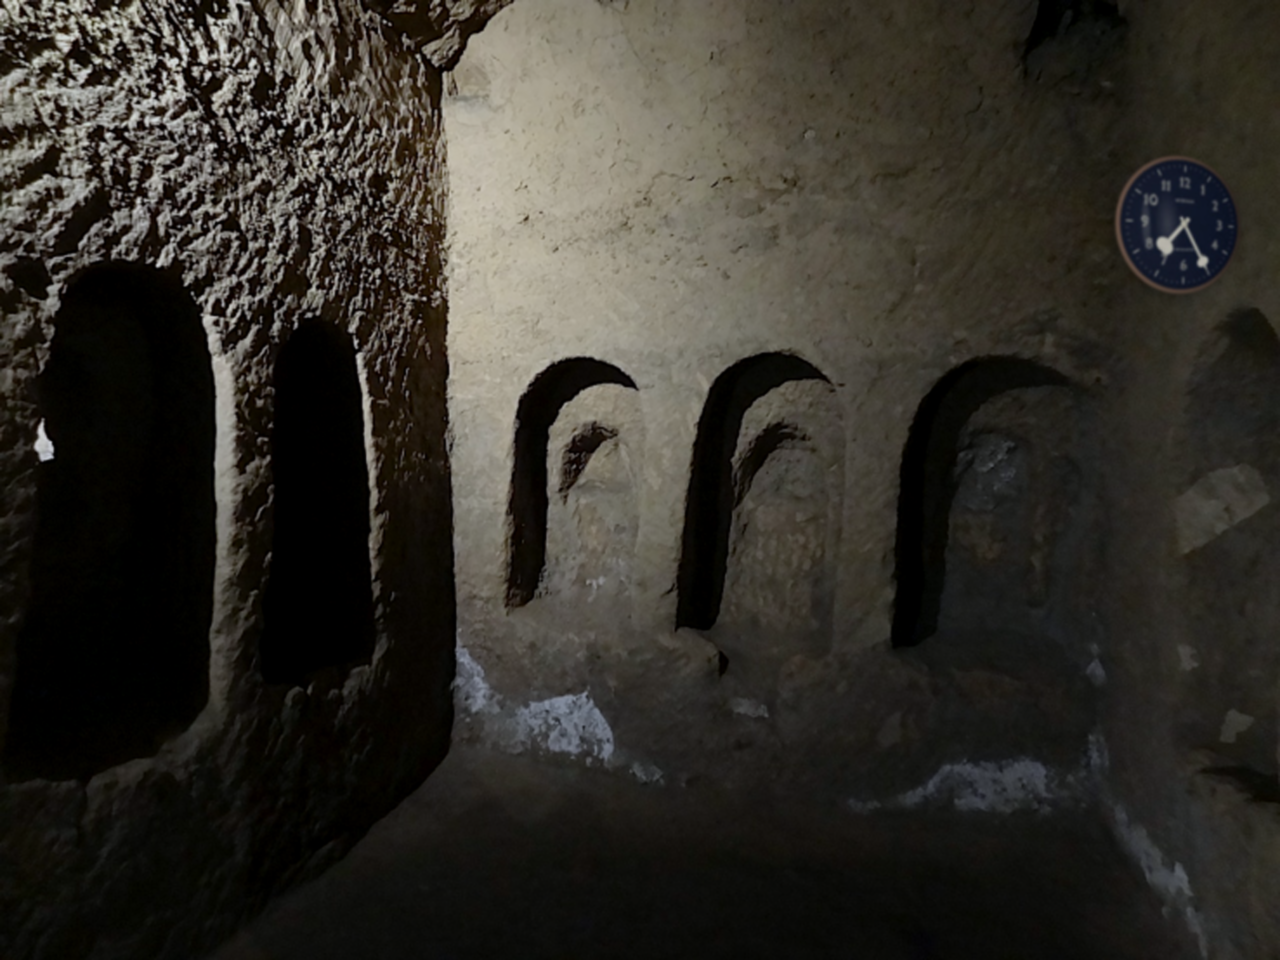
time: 7:25
